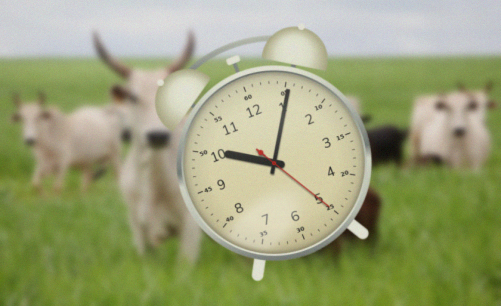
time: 10:05:25
